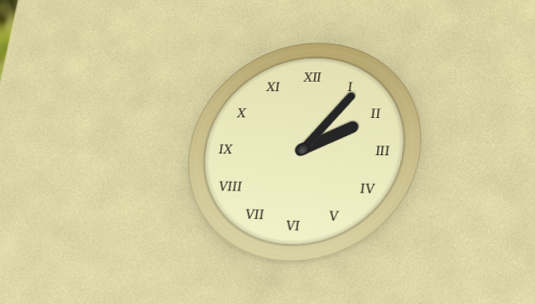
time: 2:06
